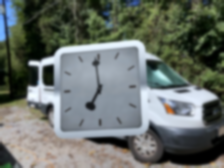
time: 6:59
